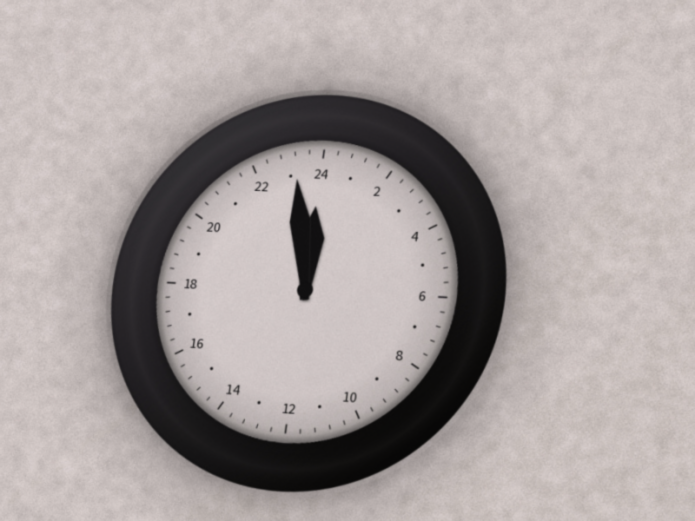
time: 23:58
